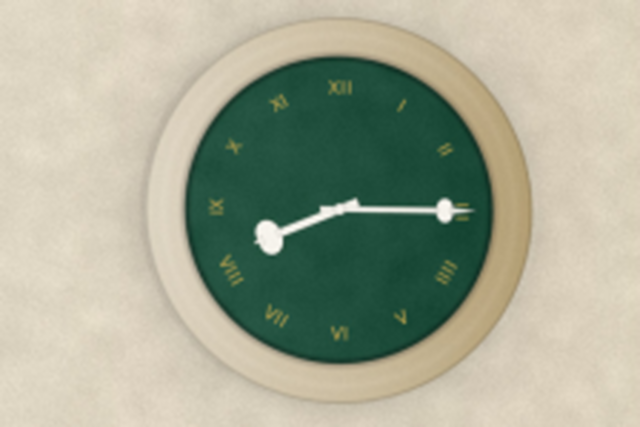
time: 8:15
